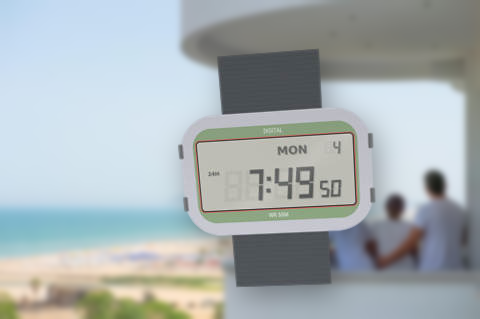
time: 7:49:50
